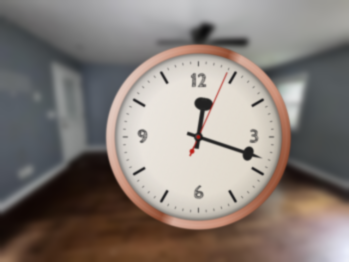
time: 12:18:04
